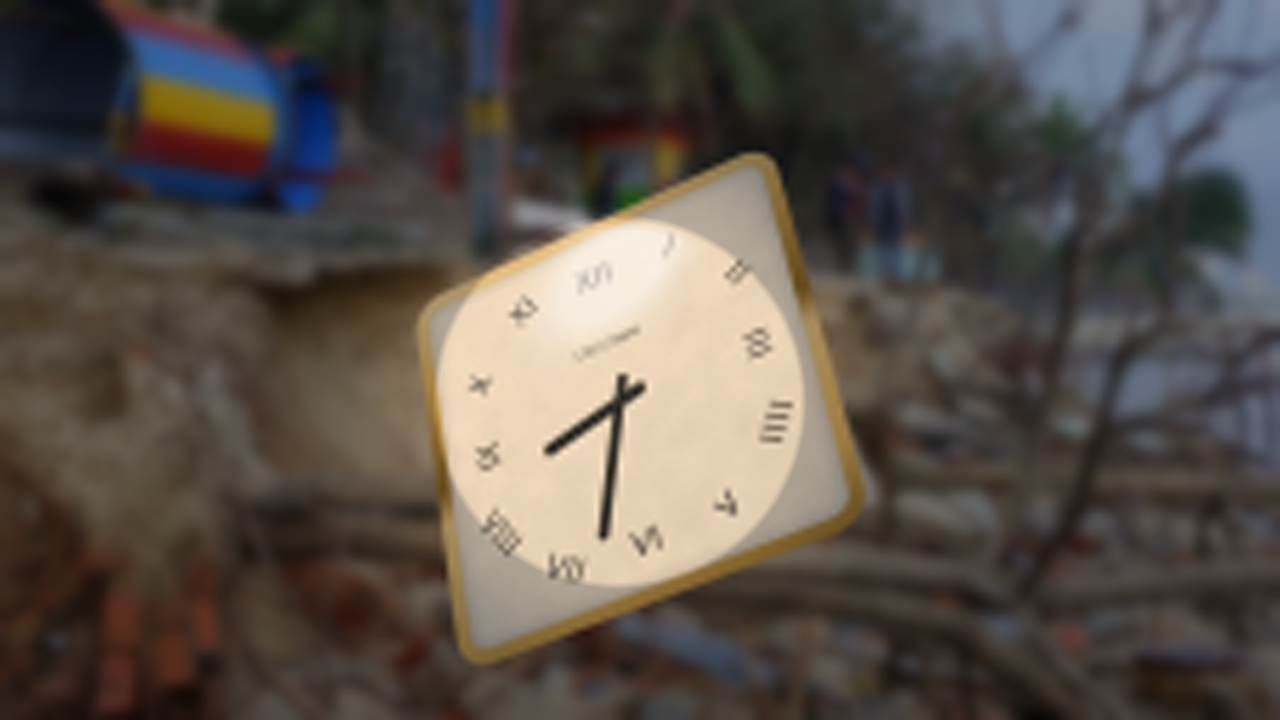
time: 8:33
